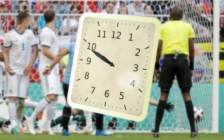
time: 9:49
